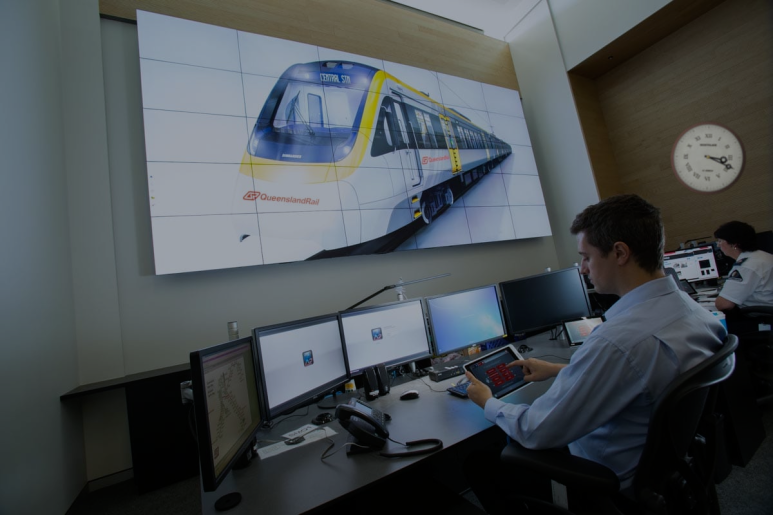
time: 3:19
